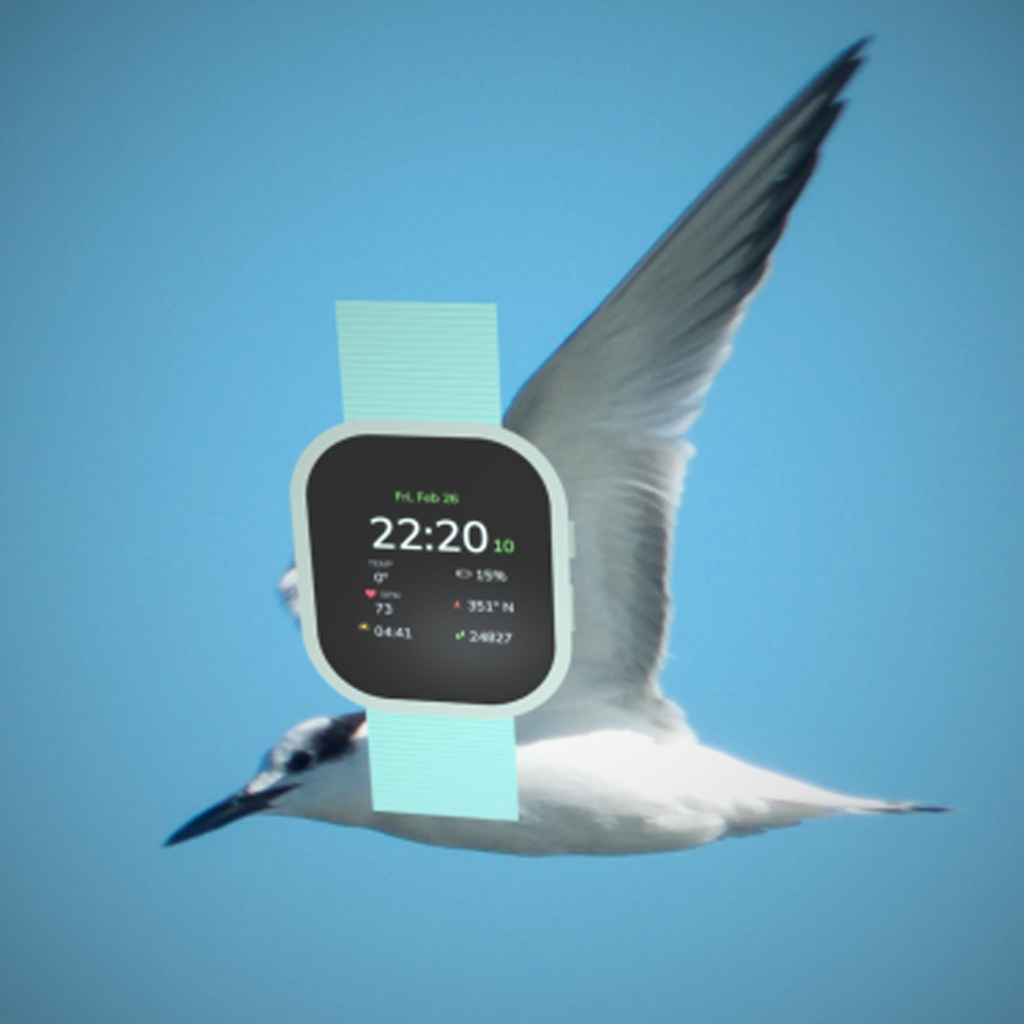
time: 22:20
